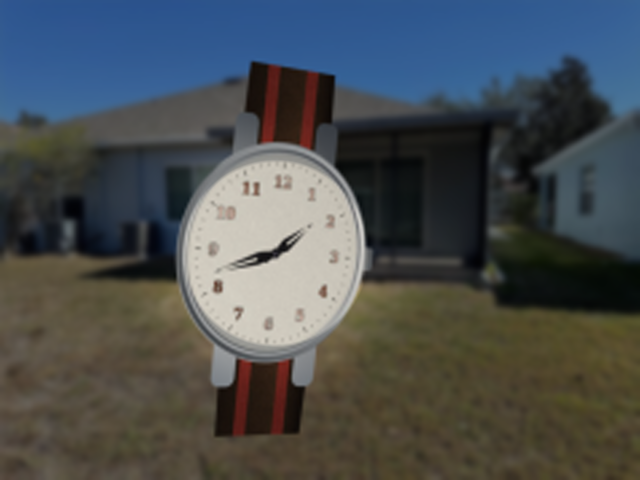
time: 1:42
